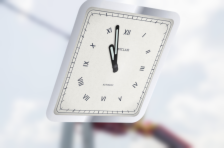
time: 10:57
